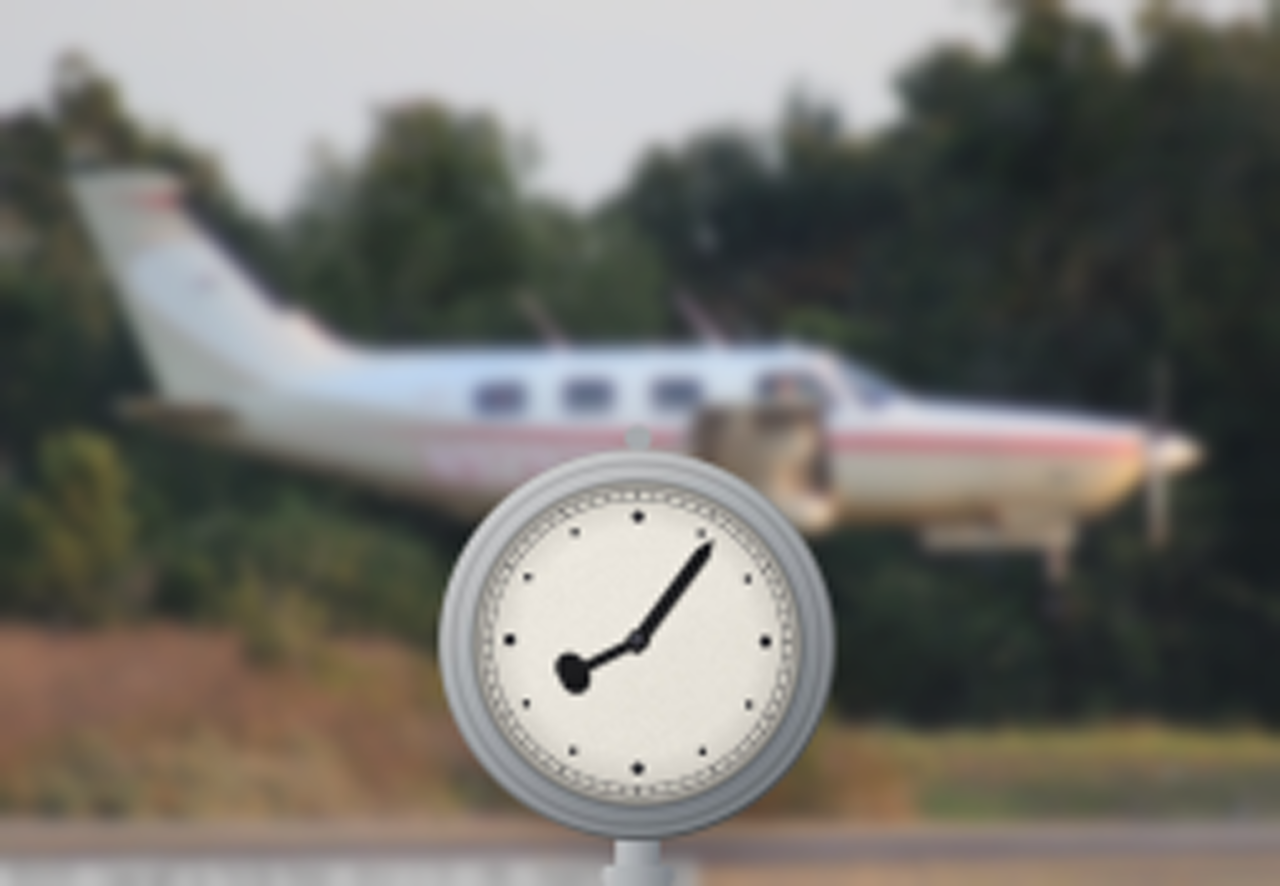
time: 8:06
